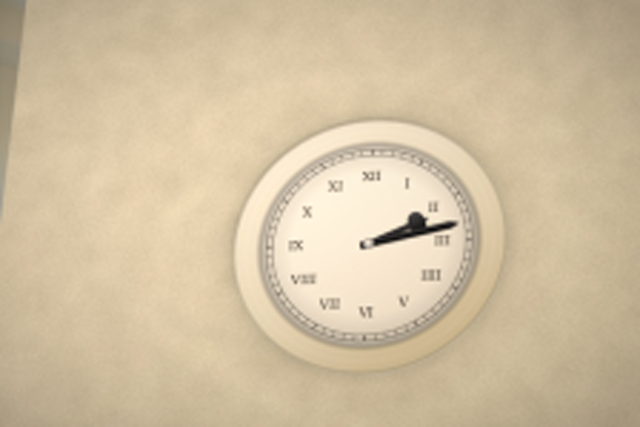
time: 2:13
